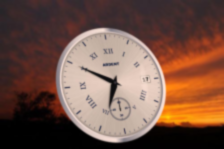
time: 6:50
